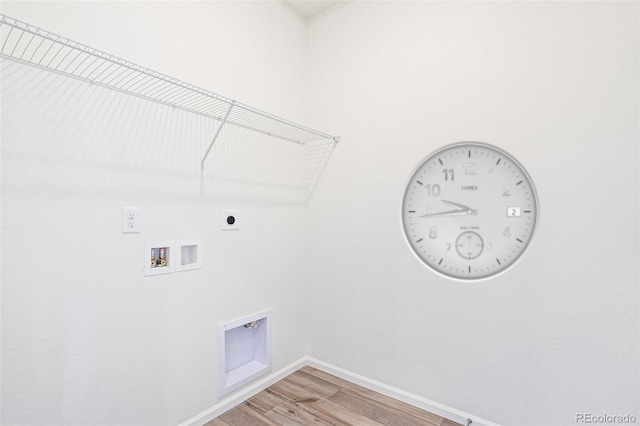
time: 9:44
